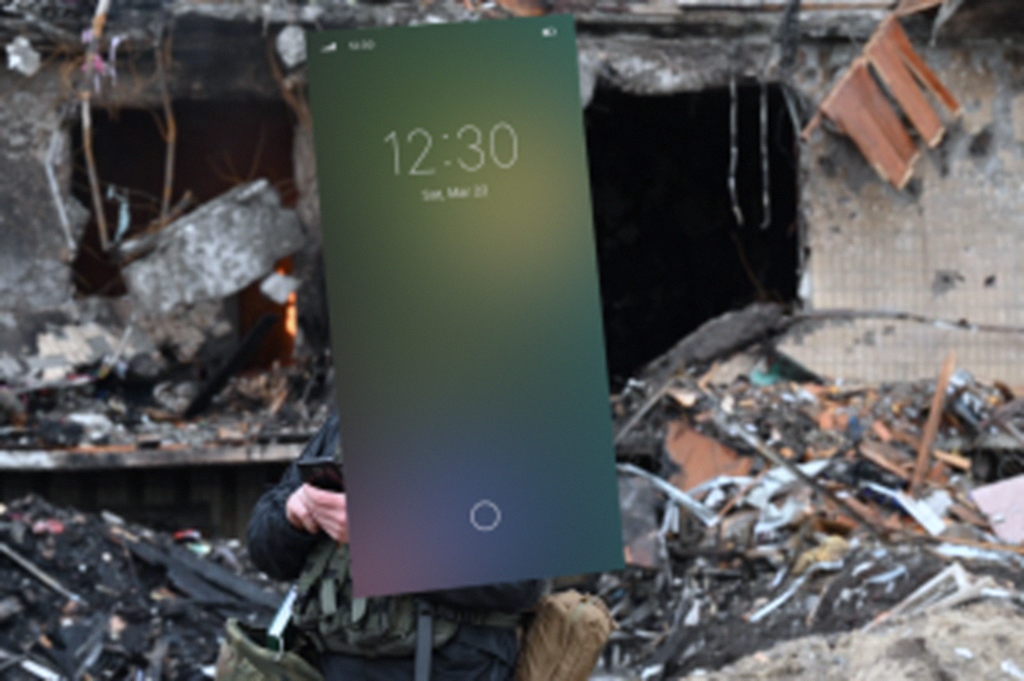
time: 12:30
